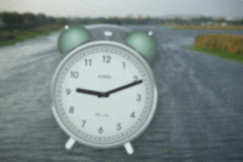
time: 9:11
